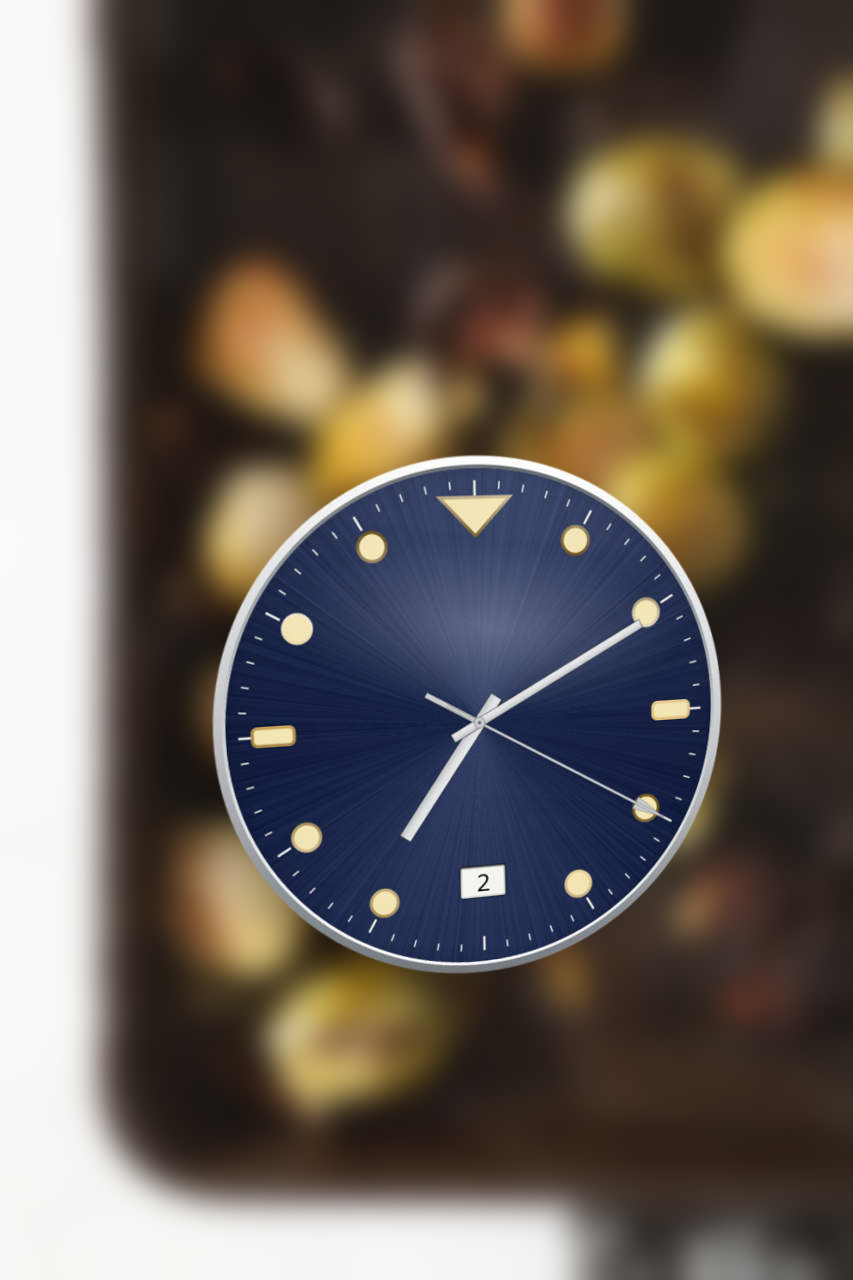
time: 7:10:20
